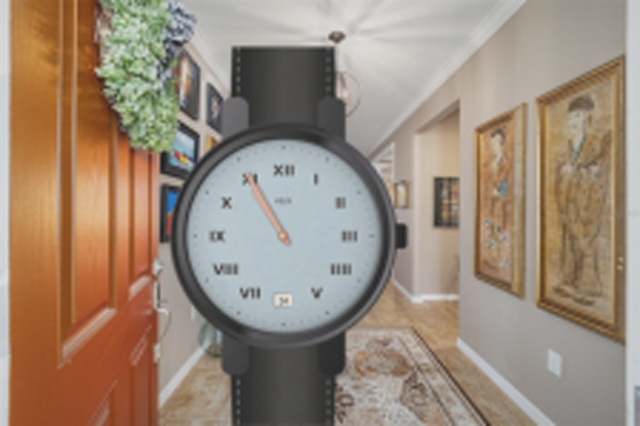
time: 10:55
